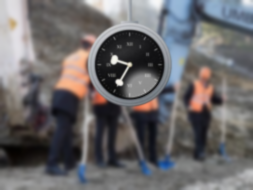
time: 9:35
